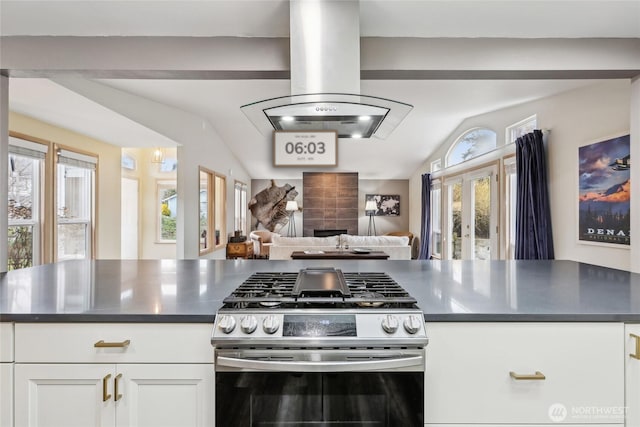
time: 6:03
